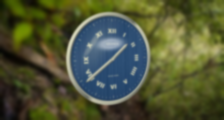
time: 1:39
